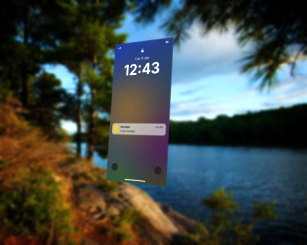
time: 12:43
